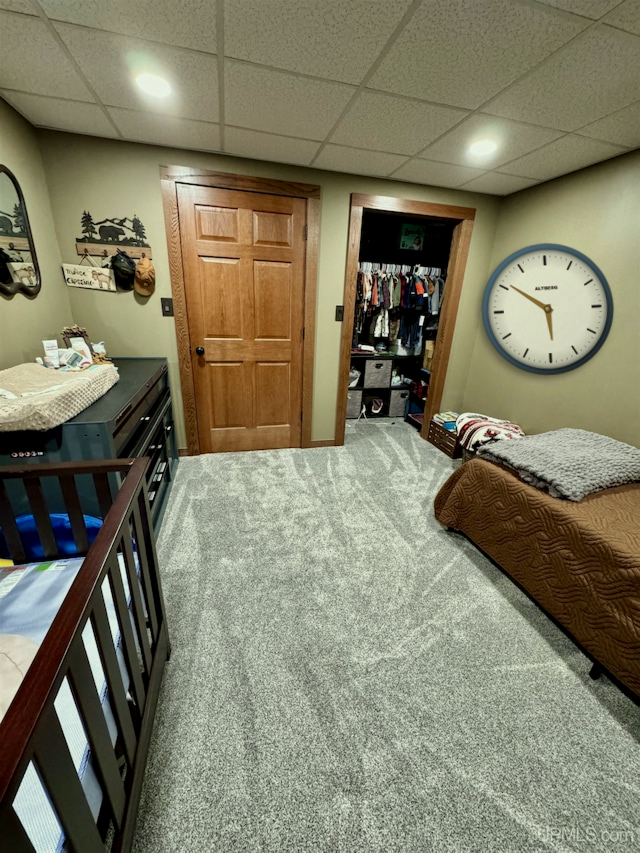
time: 5:51
